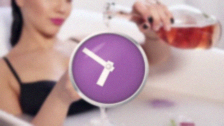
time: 6:51
